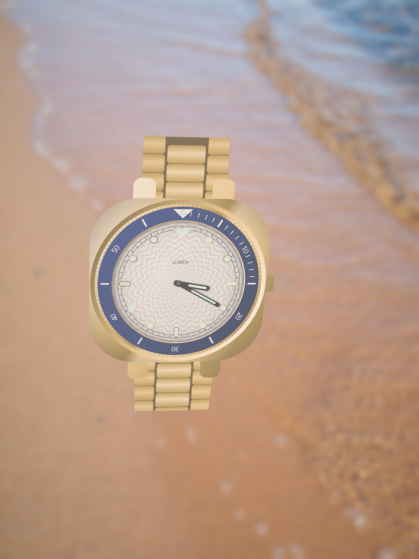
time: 3:20
